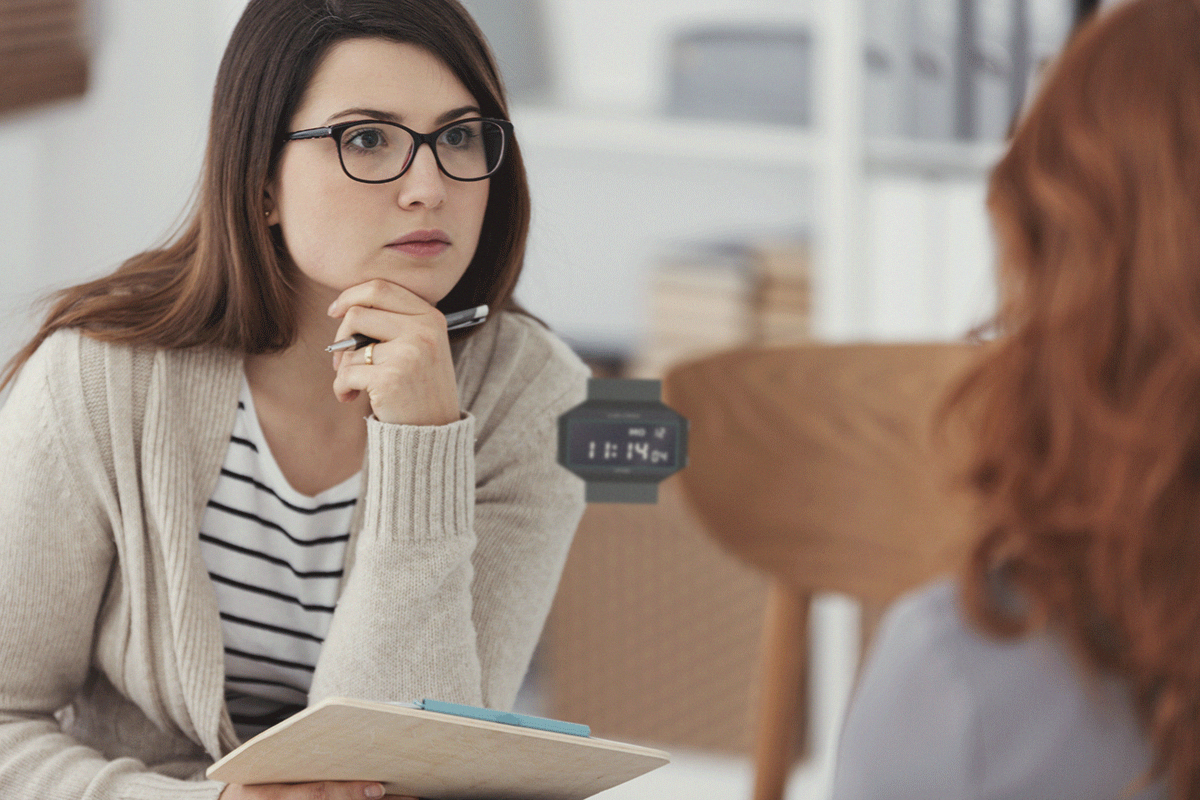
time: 11:14
